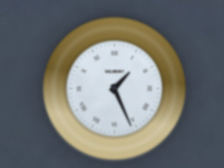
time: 1:26
